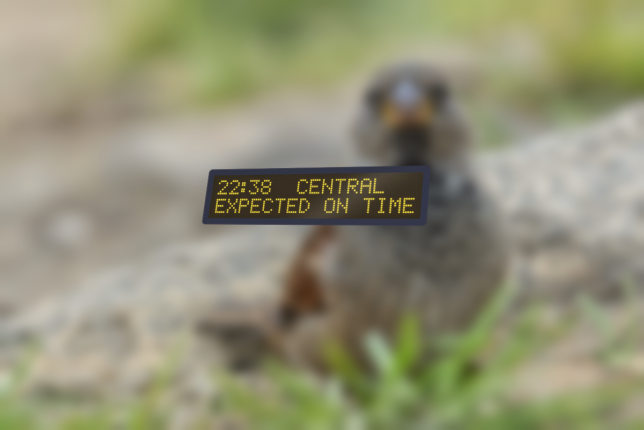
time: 22:38
